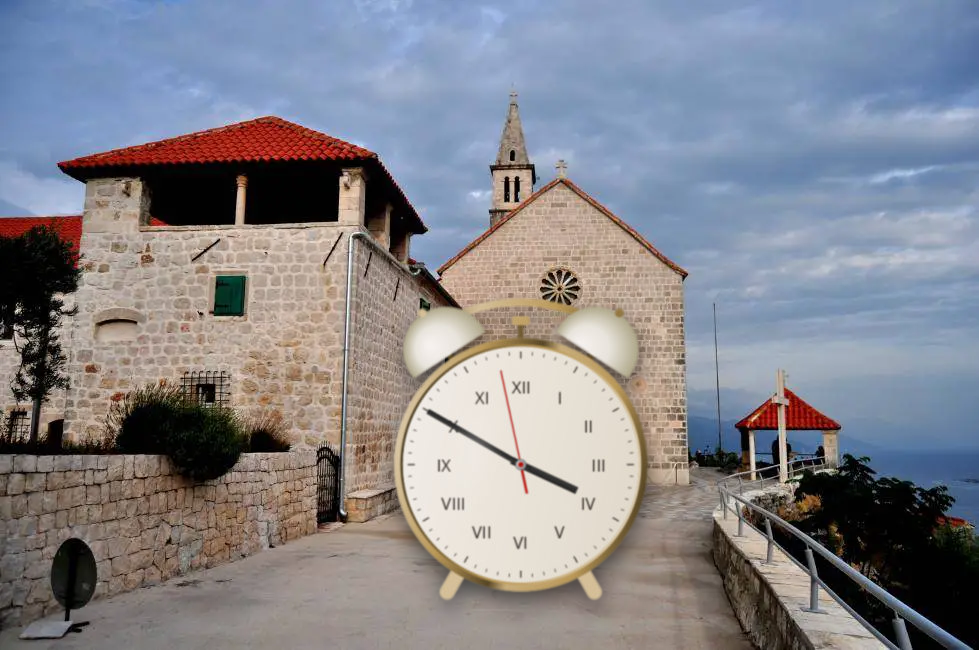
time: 3:49:58
